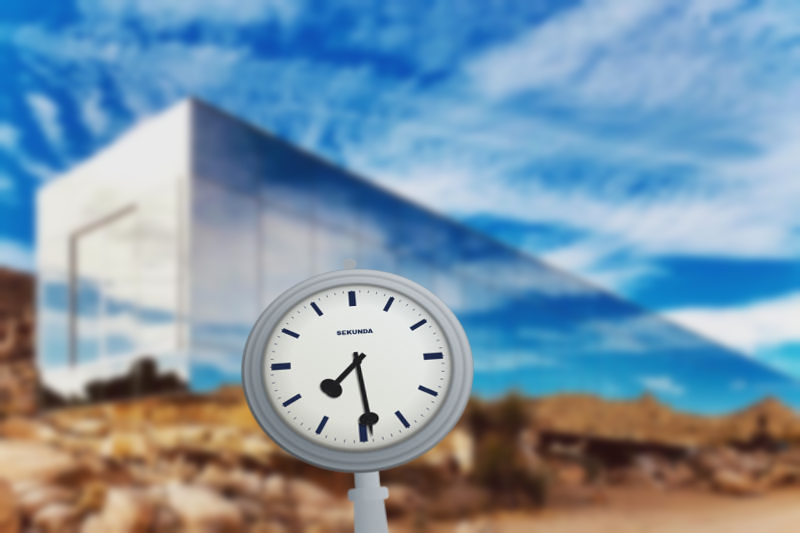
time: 7:29
